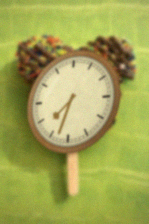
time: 7:33
